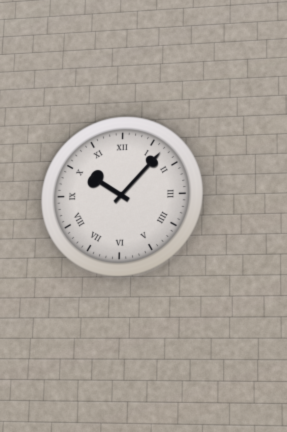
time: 10:07
